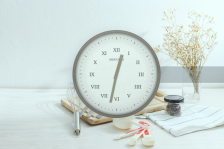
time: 12:32
